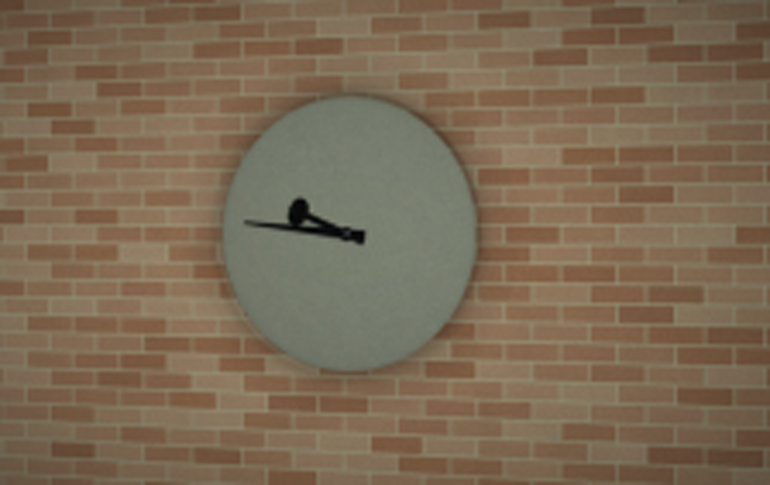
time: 9:46
